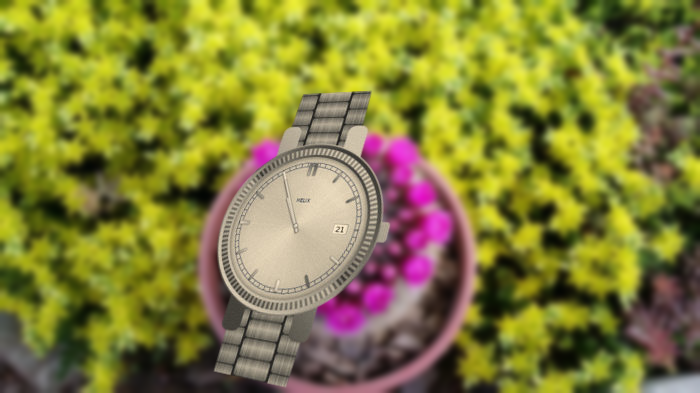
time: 10:55
